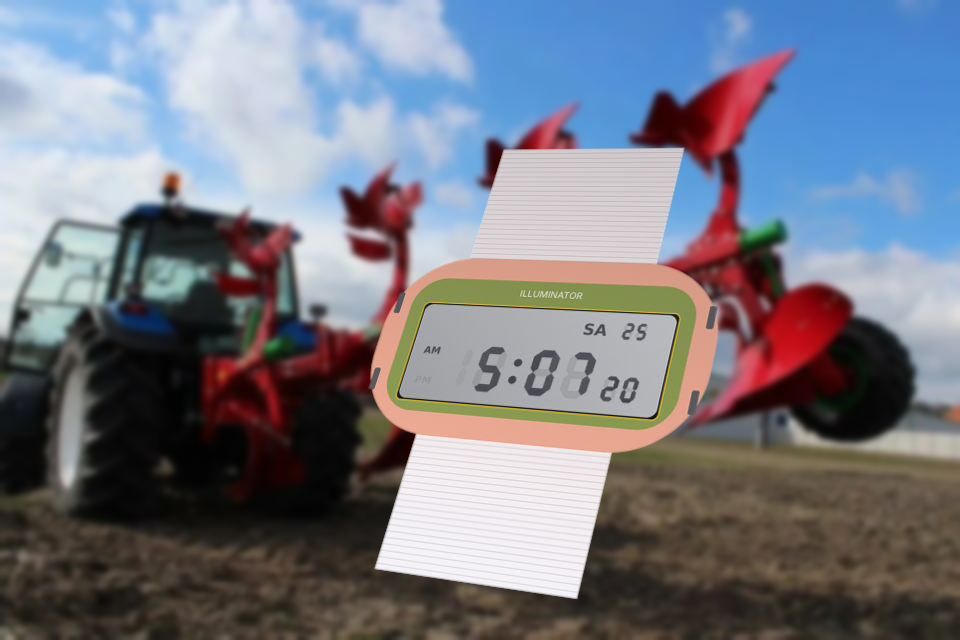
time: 5:07:20
